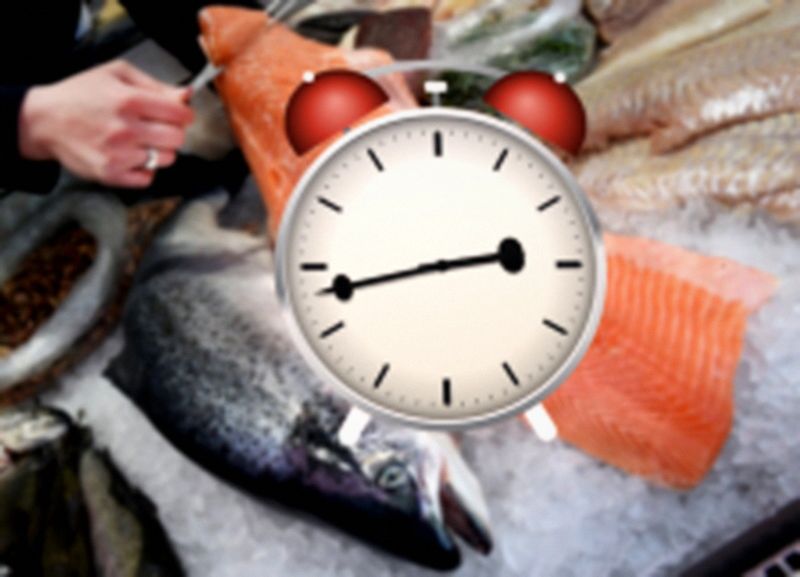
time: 2:43
